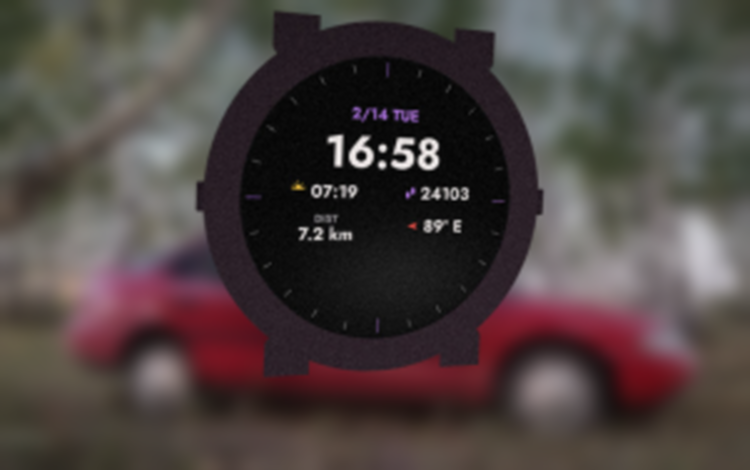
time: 16:58
